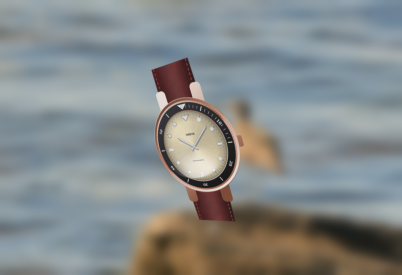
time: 10:08
